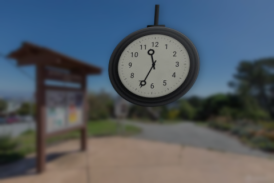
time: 11:34
